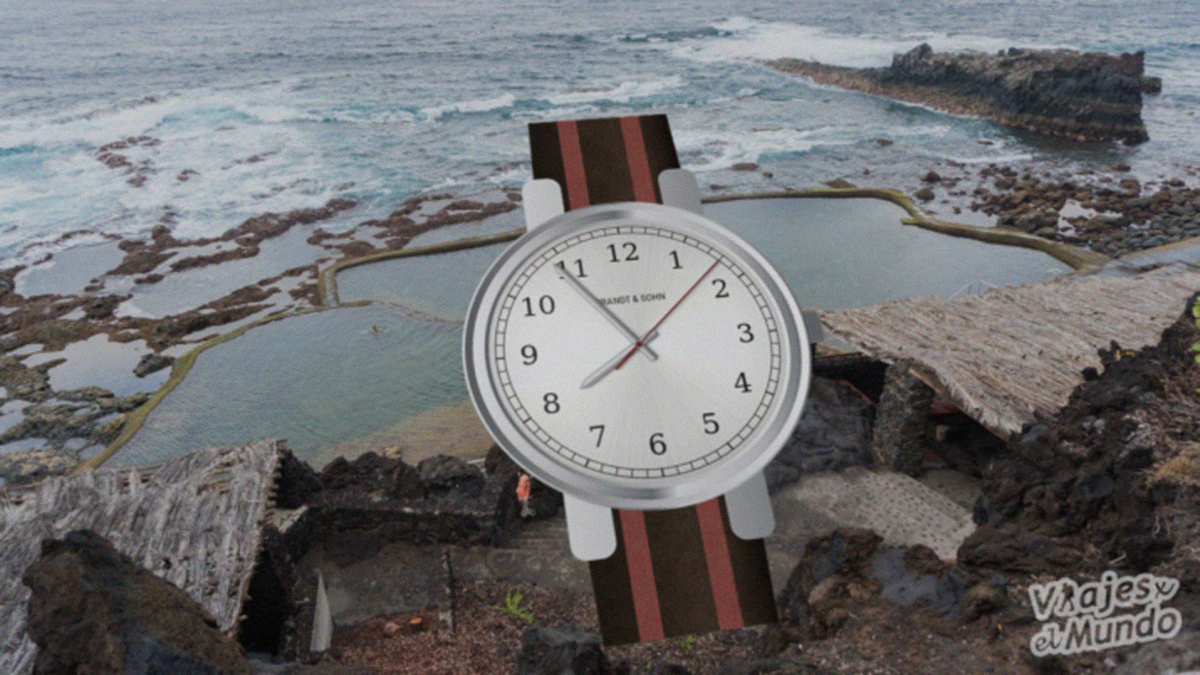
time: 7:54:08
